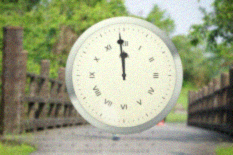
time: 11:59
